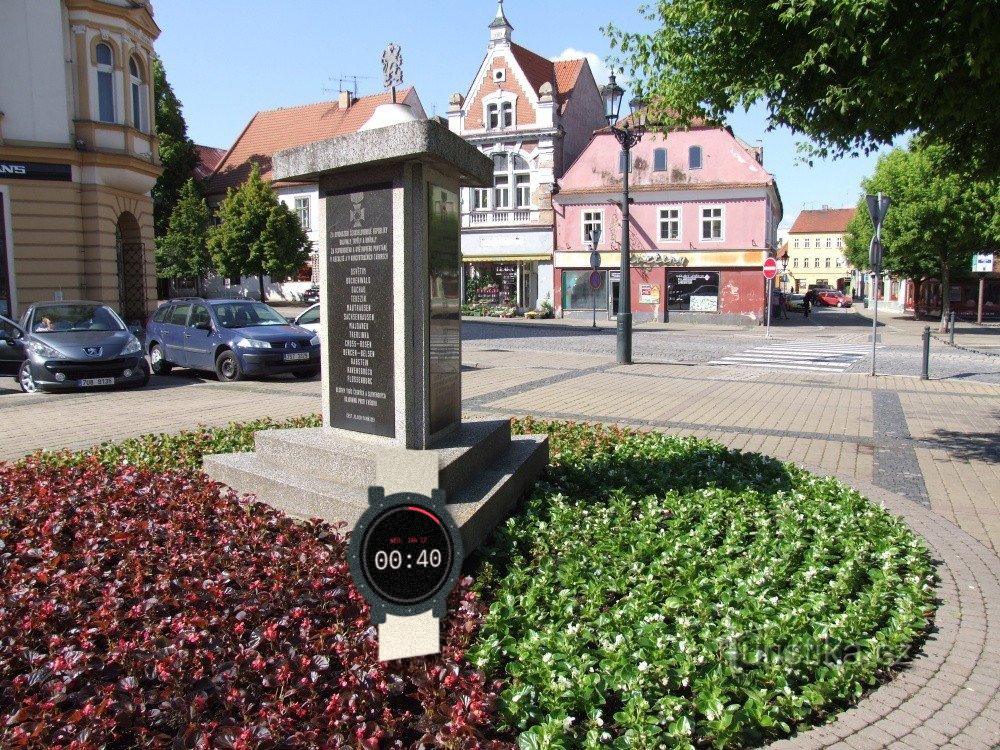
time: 0:40
